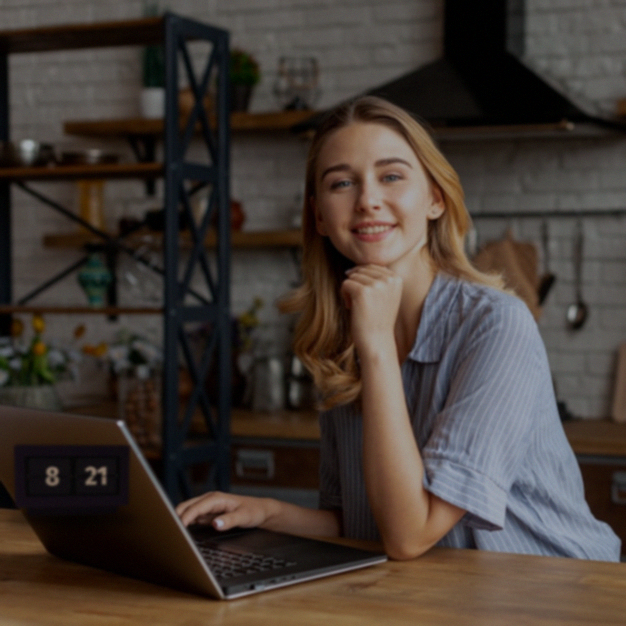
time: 8:21
